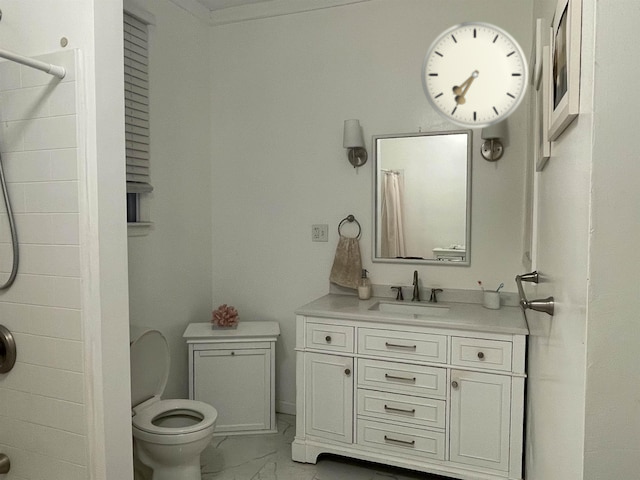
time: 7:35
